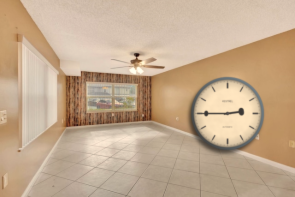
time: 2:45
